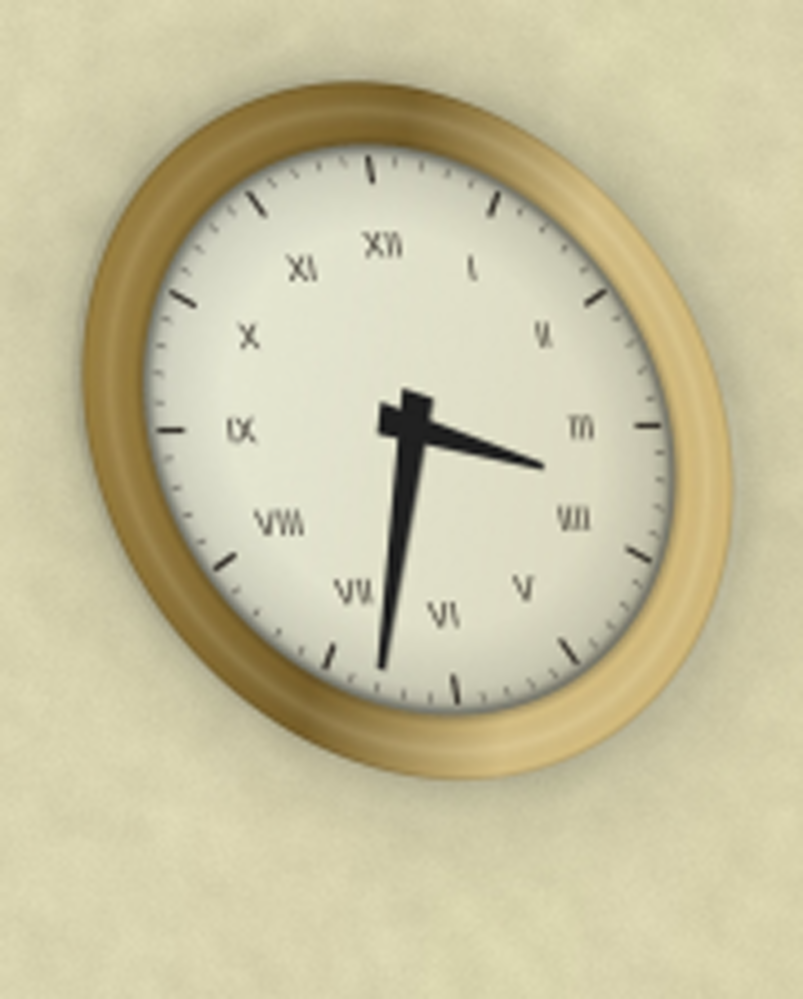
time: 3:33
